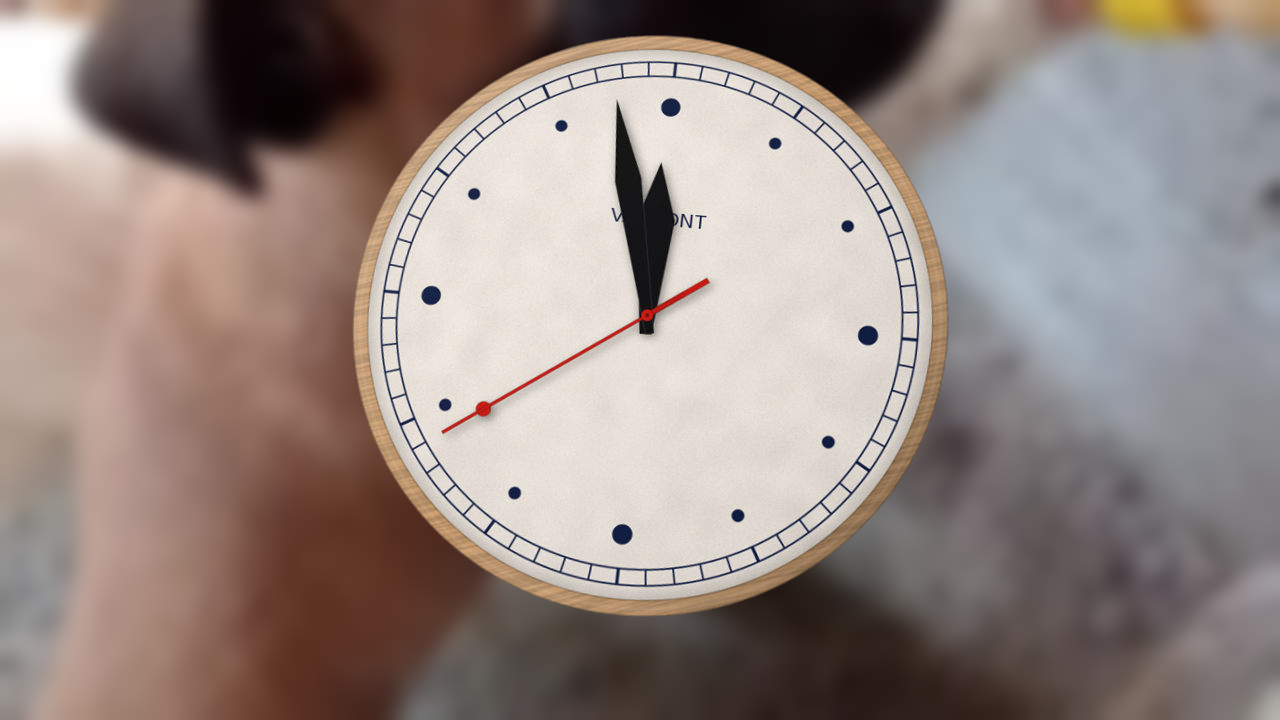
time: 11:57:39
